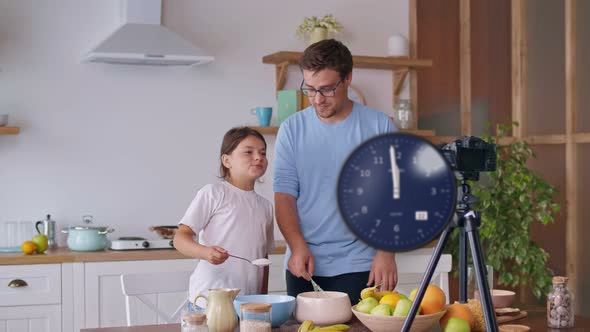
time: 11:59
